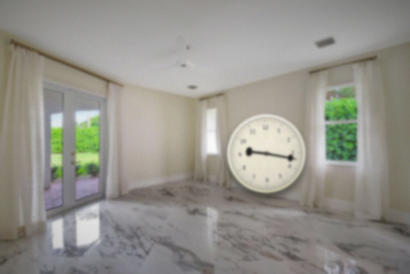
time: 9:17
